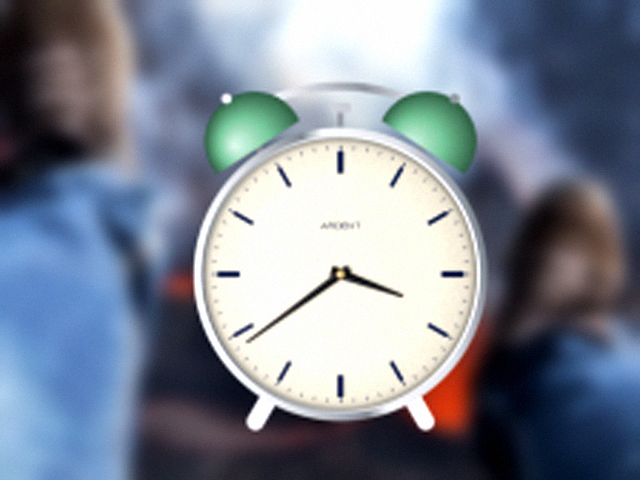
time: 3:39
